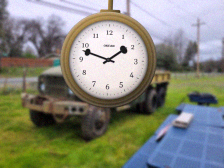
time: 1:48
